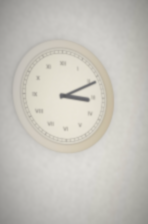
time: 3:11
